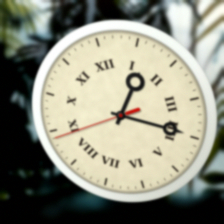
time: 1:19:44
